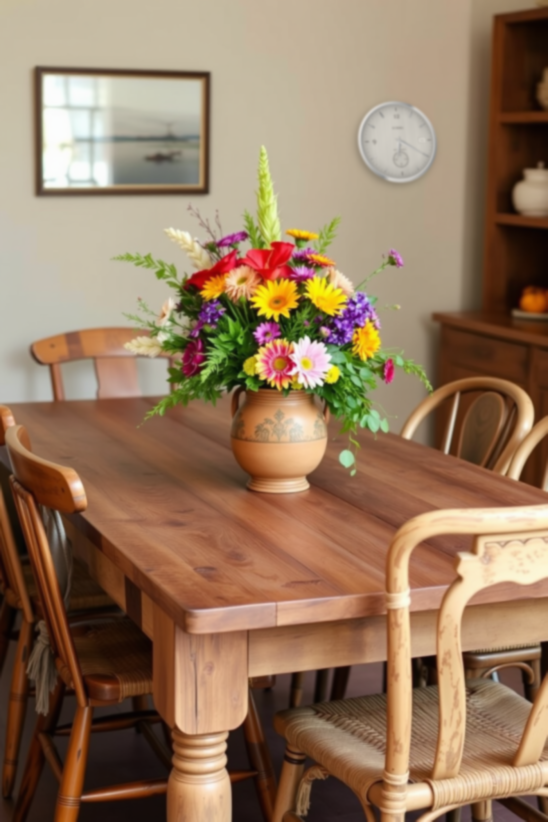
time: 6:20
